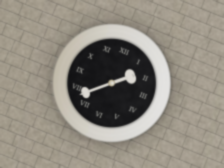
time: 1:38
